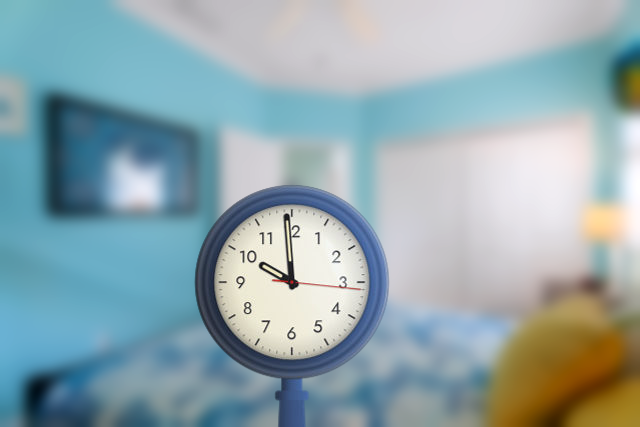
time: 9:59:16
